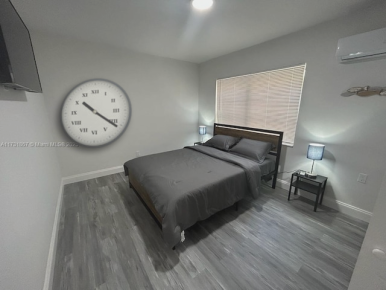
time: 10:21
